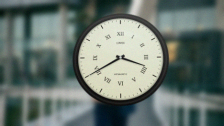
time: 3:40
